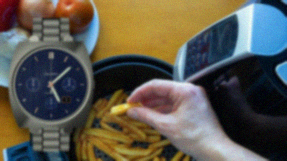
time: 5:08
